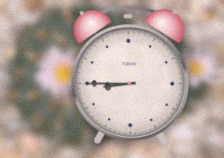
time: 8:45
